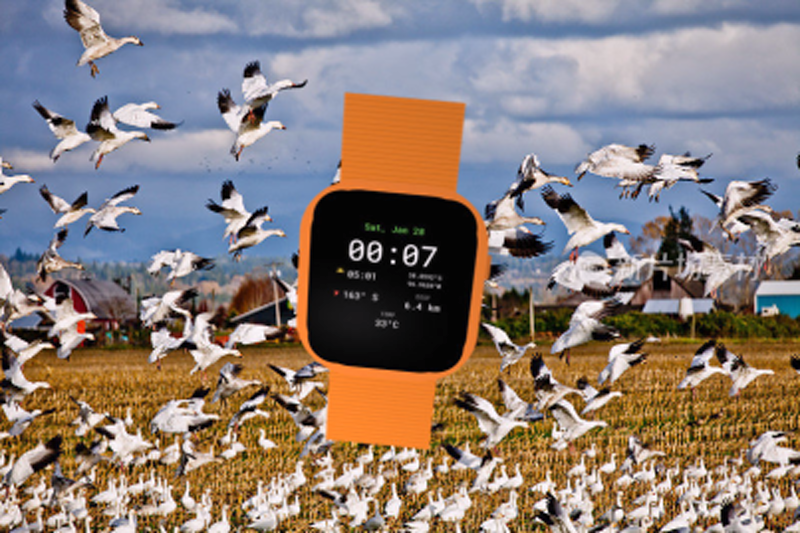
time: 0:07
